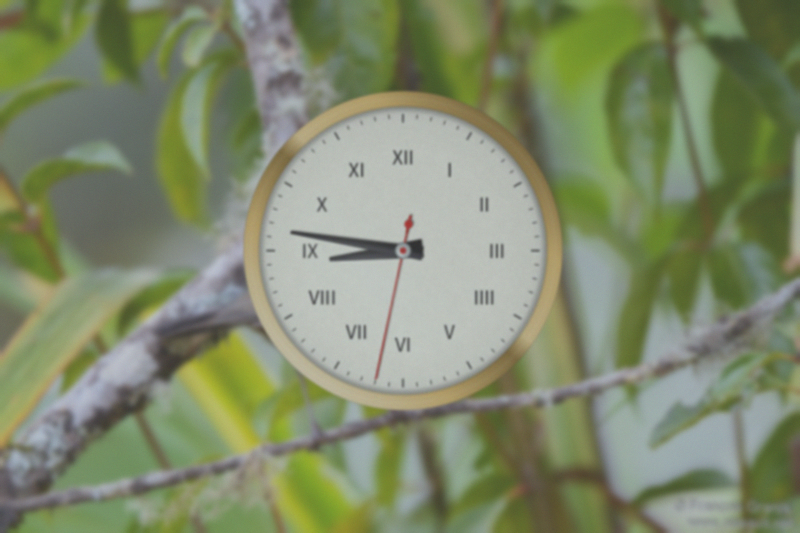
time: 8:46:32
